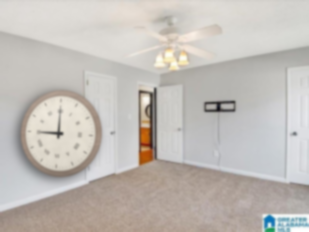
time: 9:00
